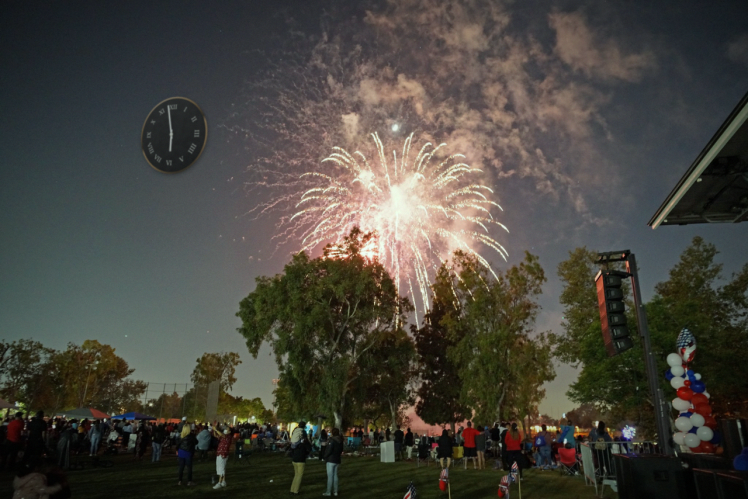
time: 5:58
